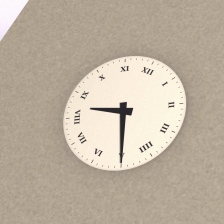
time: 8:25
